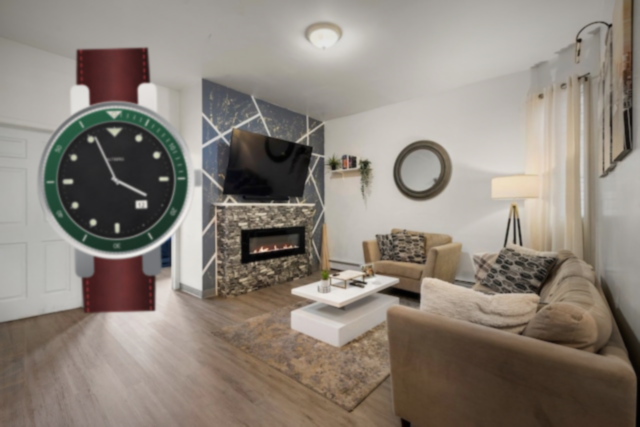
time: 3:56
